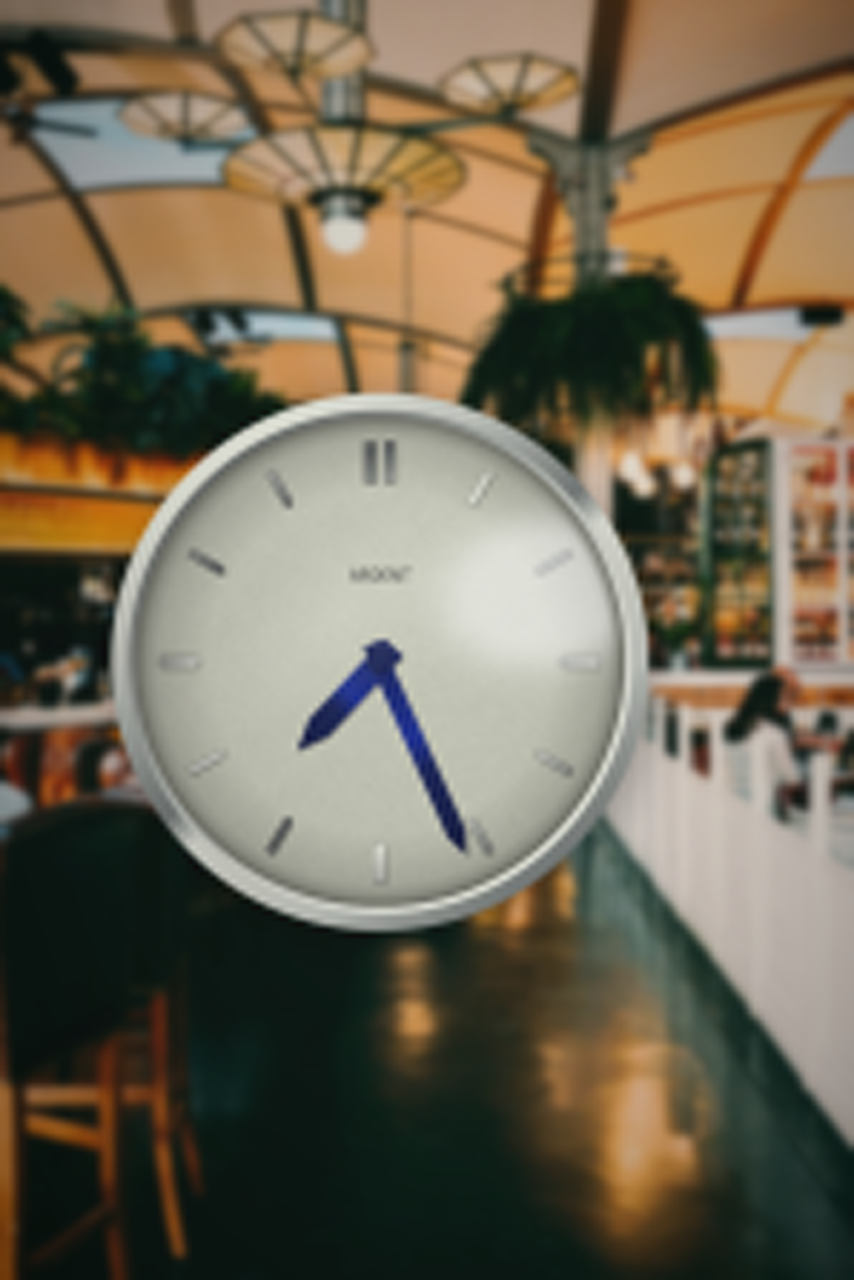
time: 7:26
